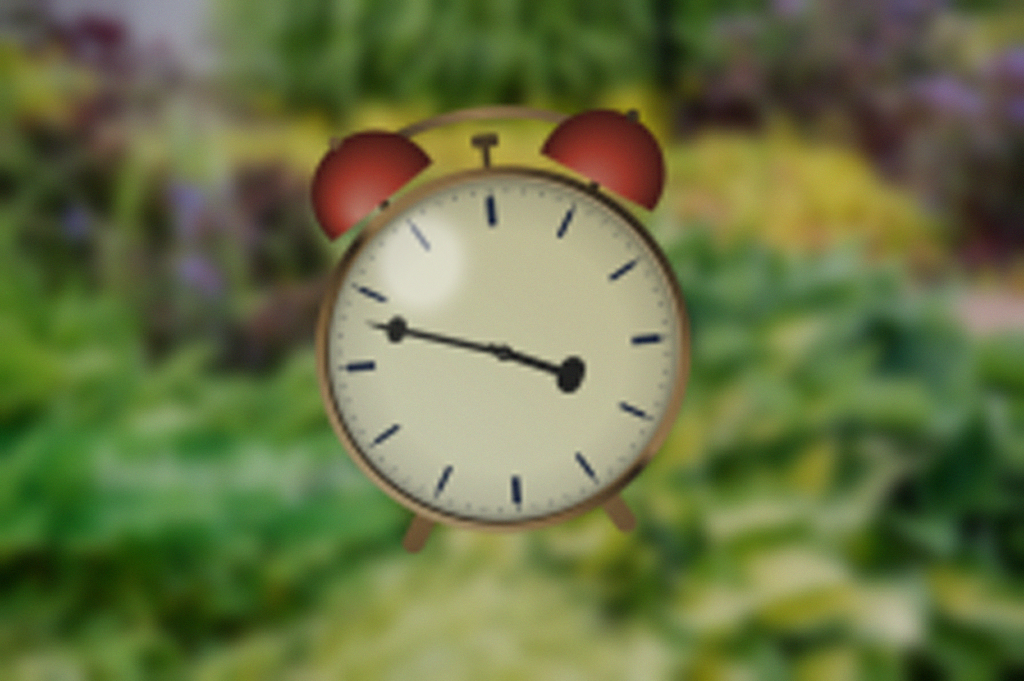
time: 3:48
